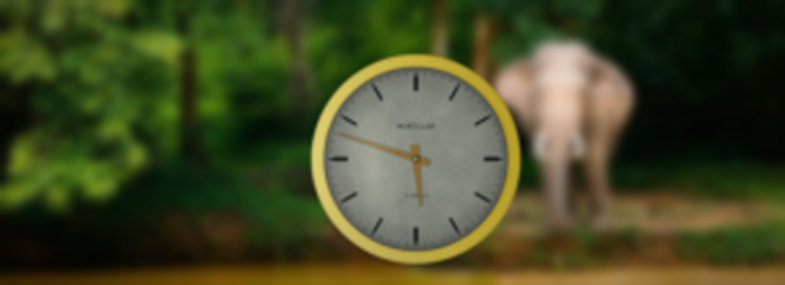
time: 5:48
